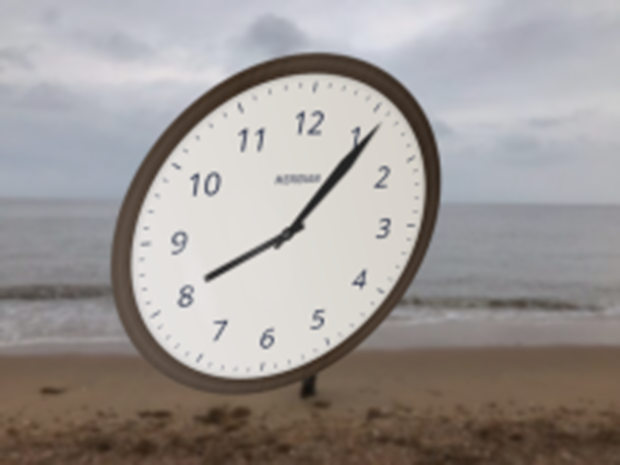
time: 8:06
